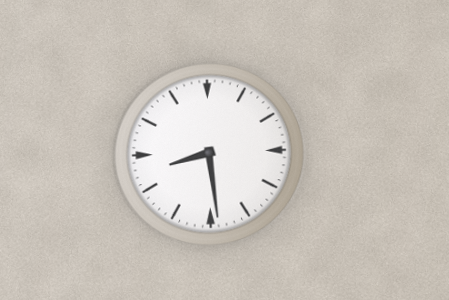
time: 8:29
